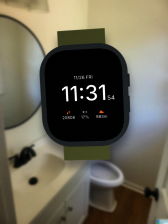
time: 11:31
